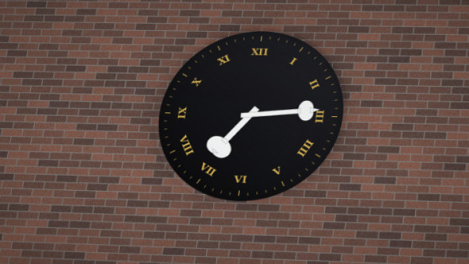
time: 7:14
